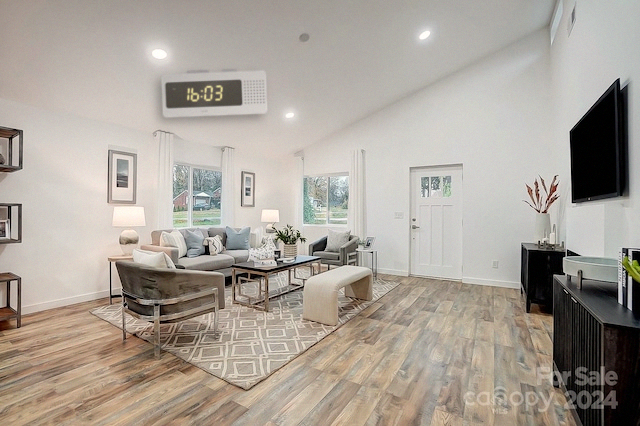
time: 16:03
